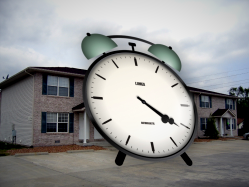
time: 4:21
